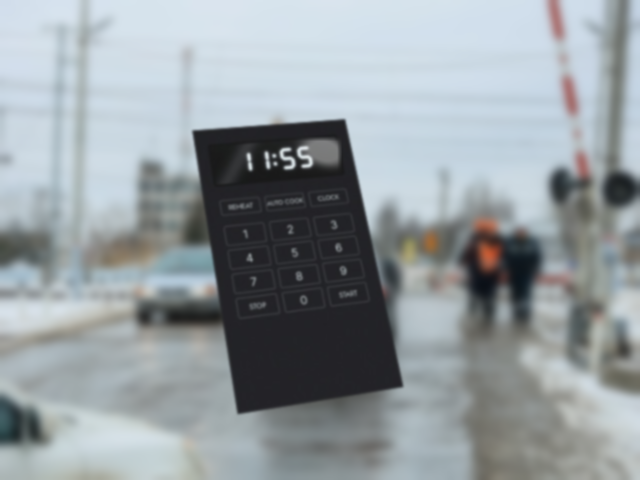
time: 11:55
